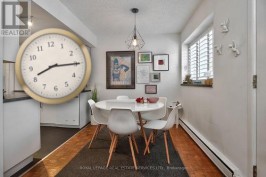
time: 8:15
